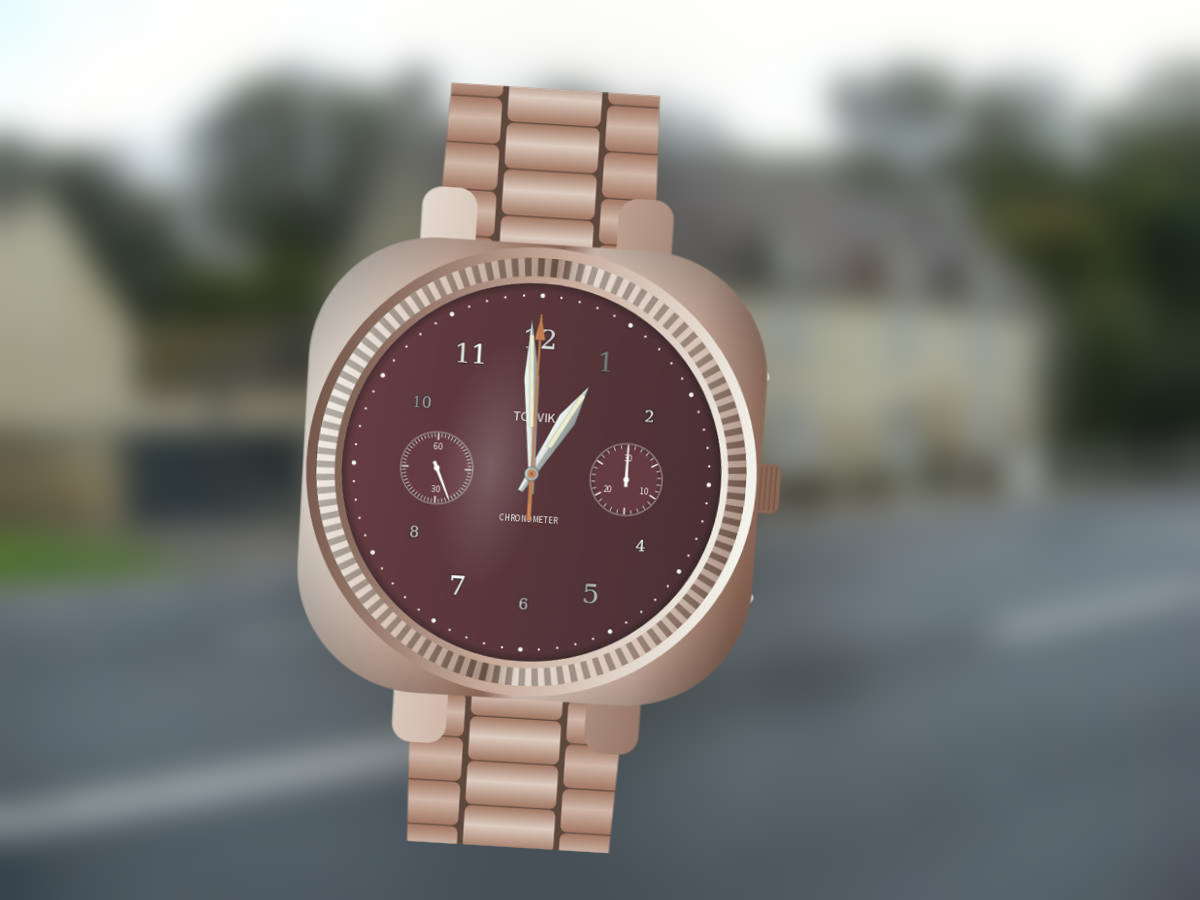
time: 12:59:26
